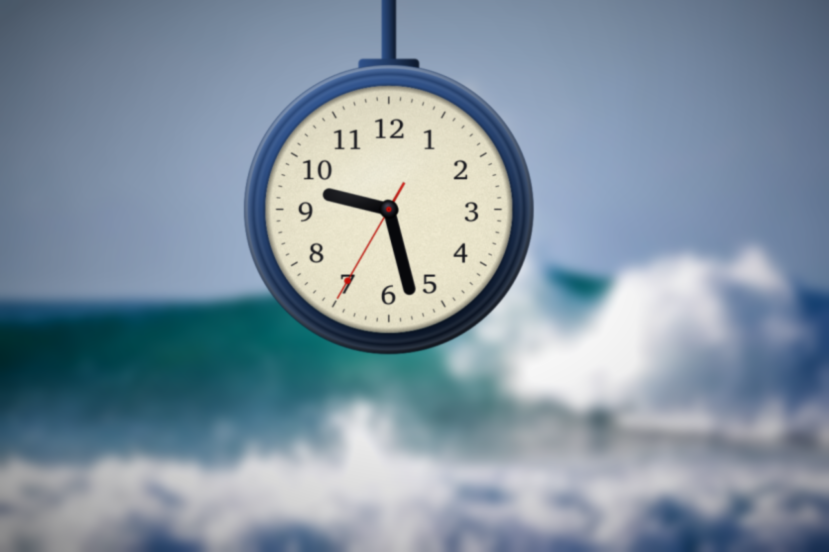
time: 9:27:35
